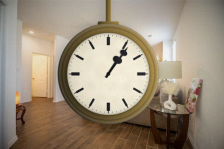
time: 1:06
